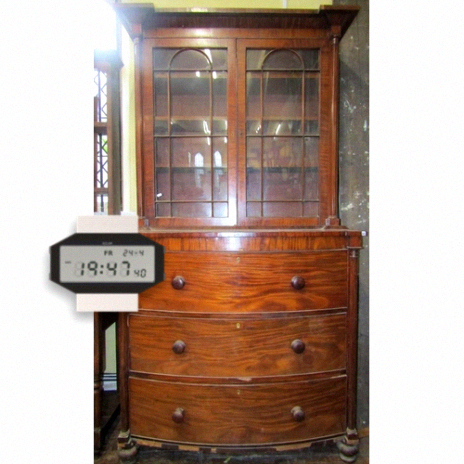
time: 19:47
